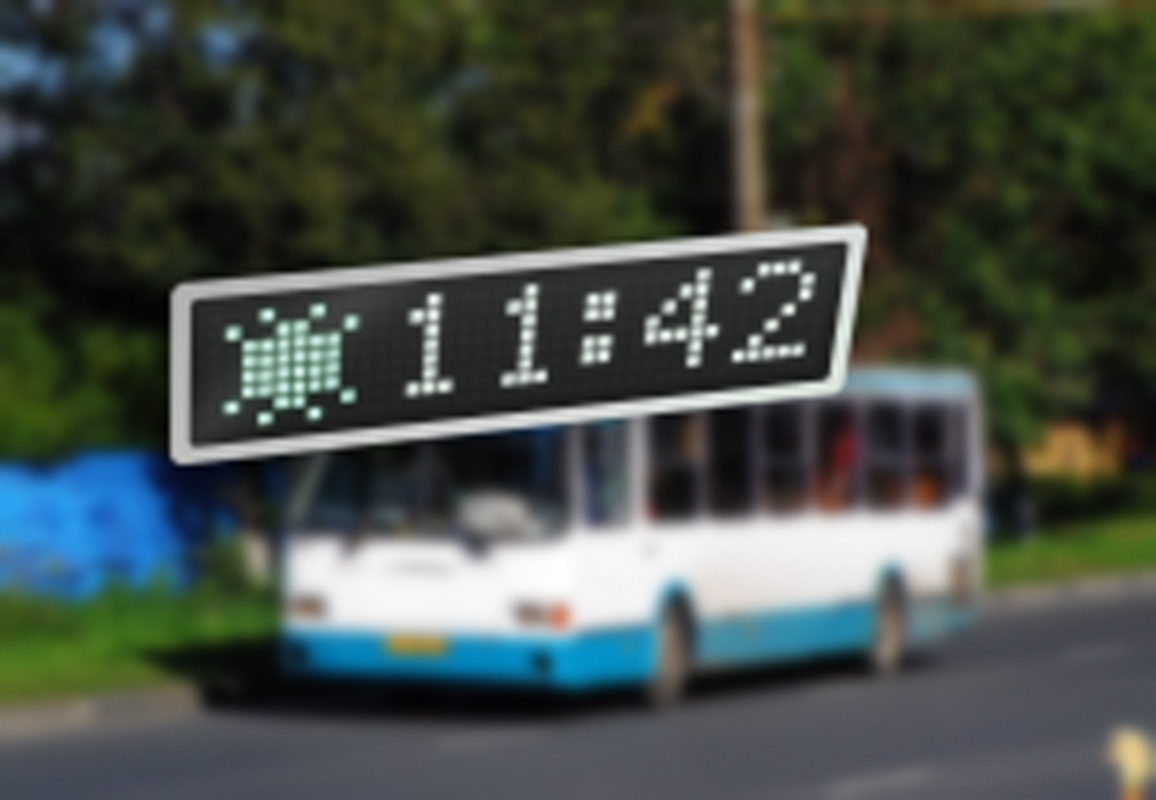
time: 11:42
